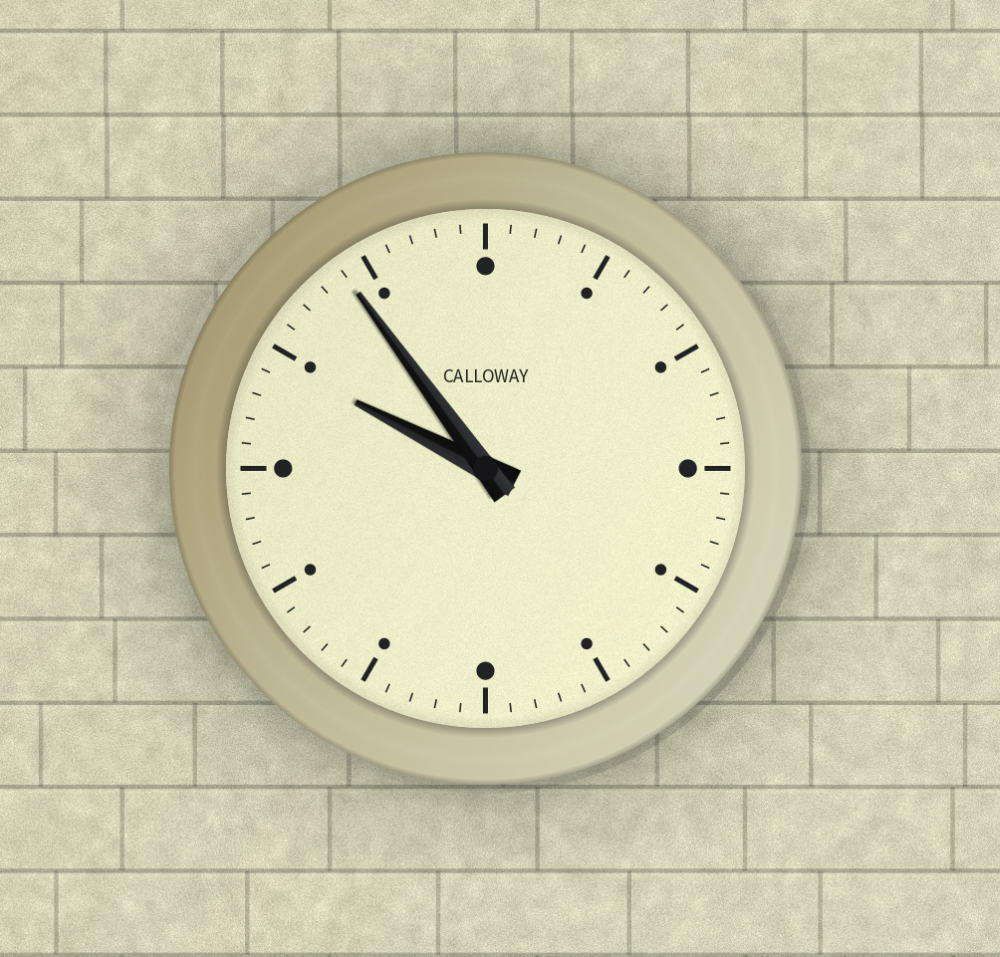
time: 9:54
